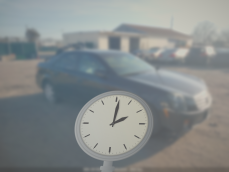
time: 2:01
